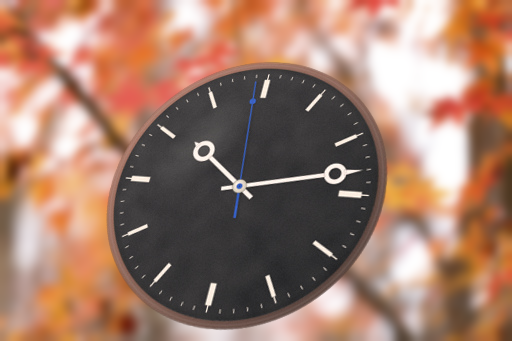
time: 10:12:59
